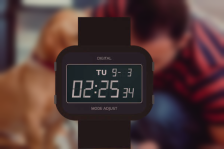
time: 2:25:34
